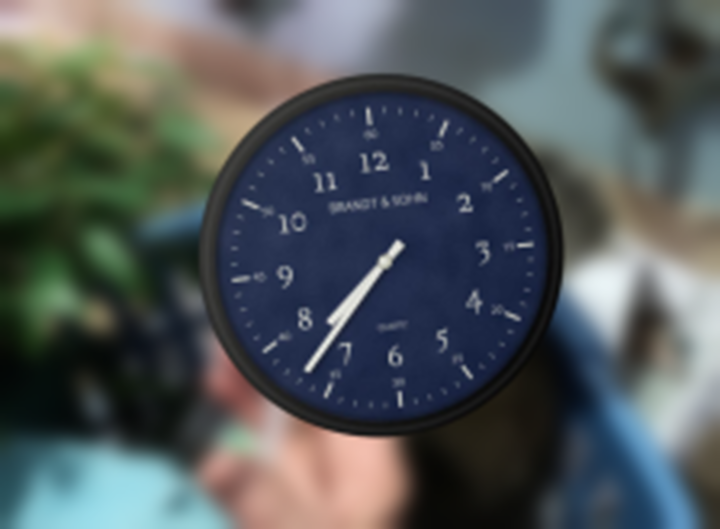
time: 7:37
